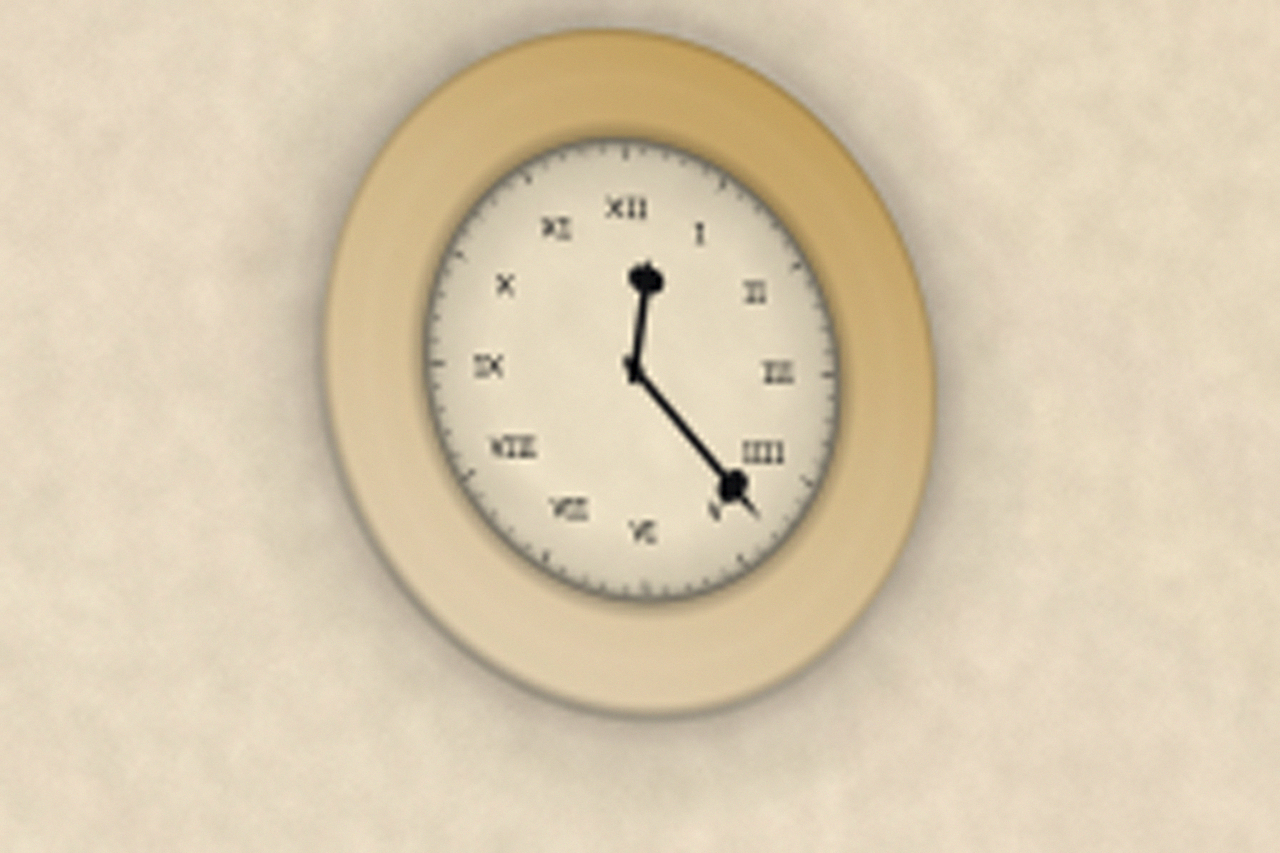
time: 12:23
